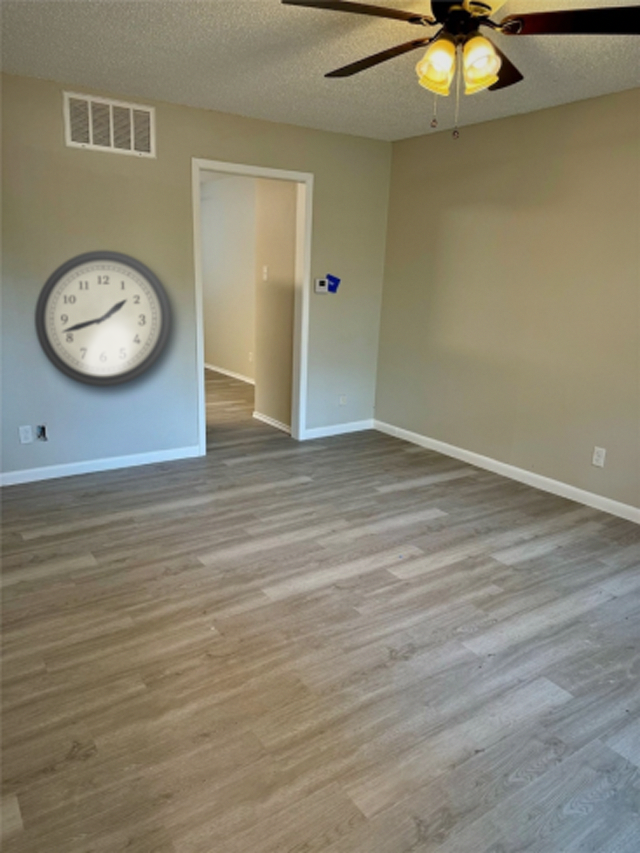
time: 1:42
